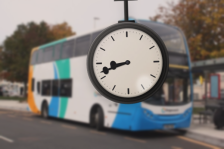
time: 8:42
